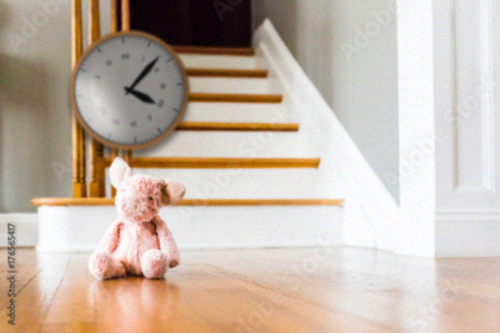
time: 4:08
